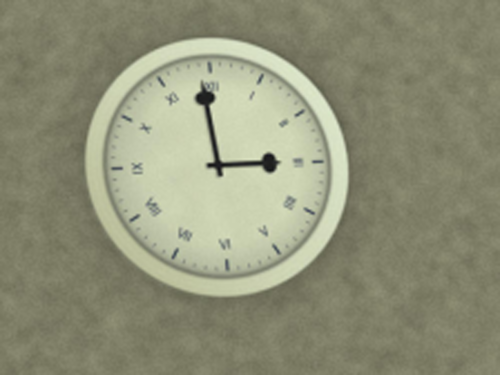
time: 2:59
